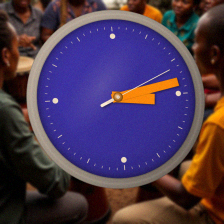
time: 3:13:11
